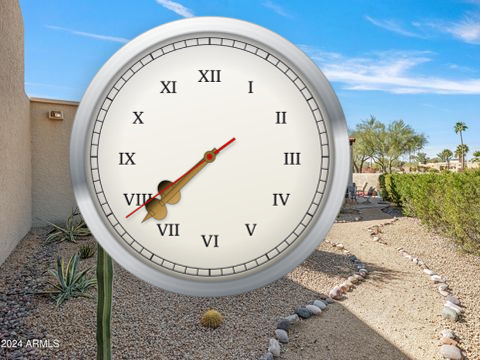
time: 7:37:39
